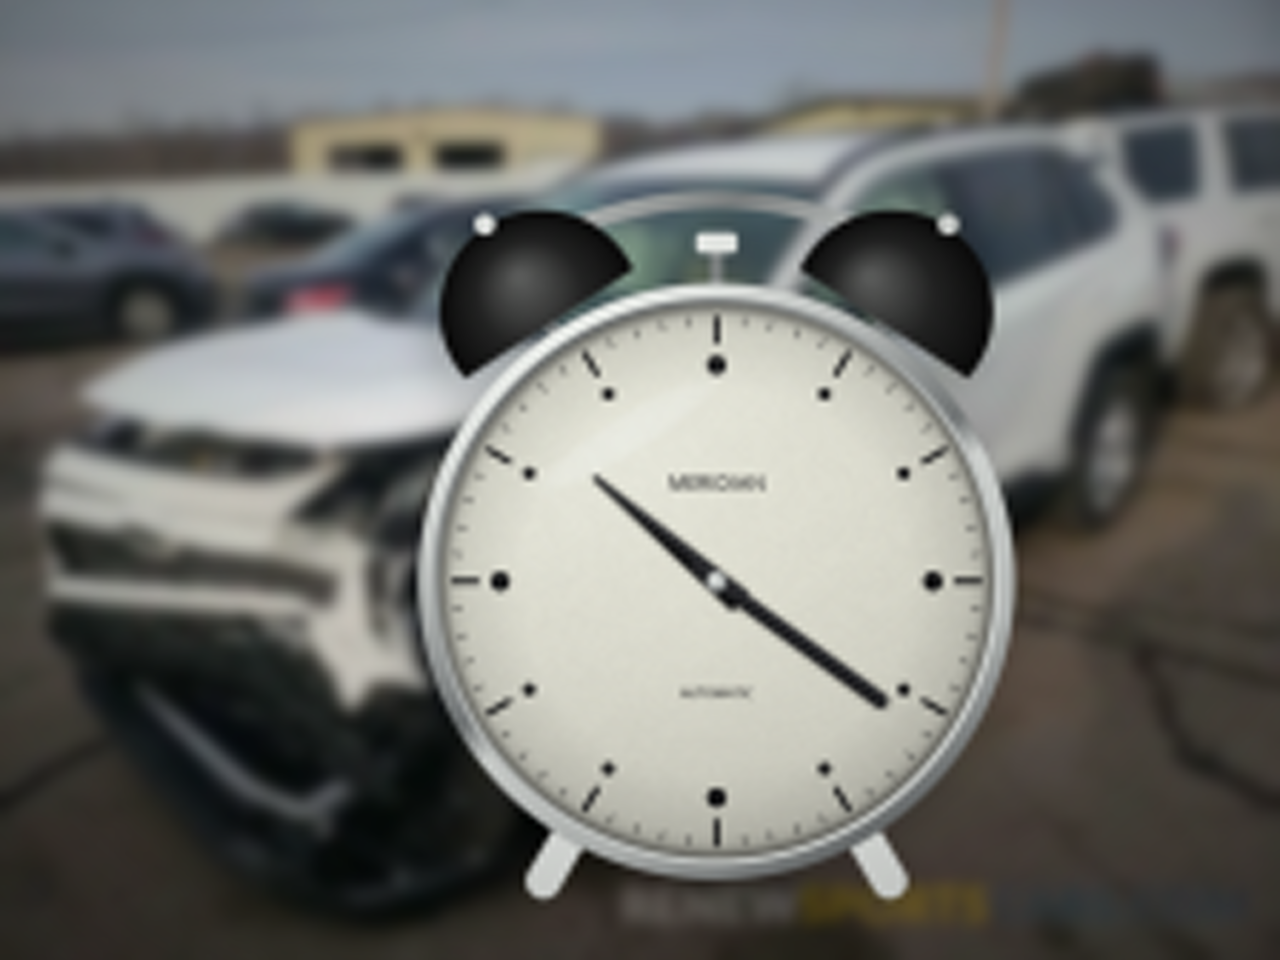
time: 10:21
